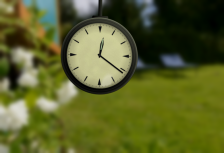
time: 12:21
